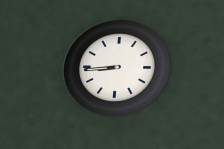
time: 8:44
